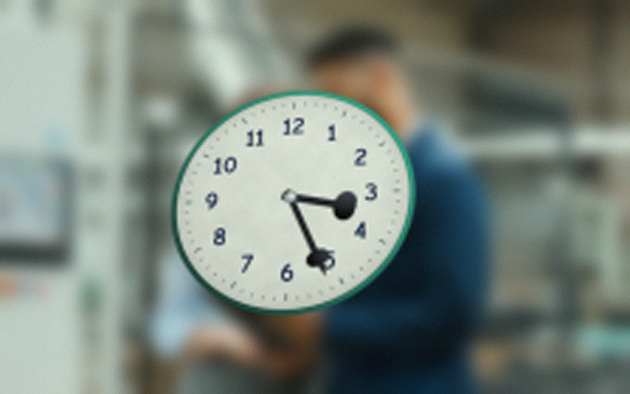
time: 3:26
